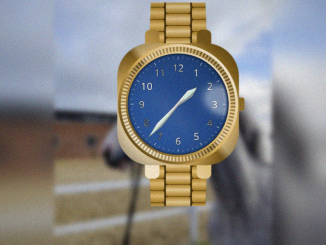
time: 1:37
